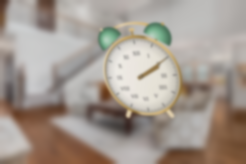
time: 2:10
